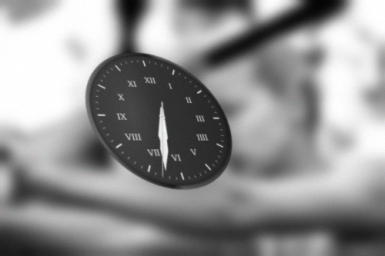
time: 6:32:33
